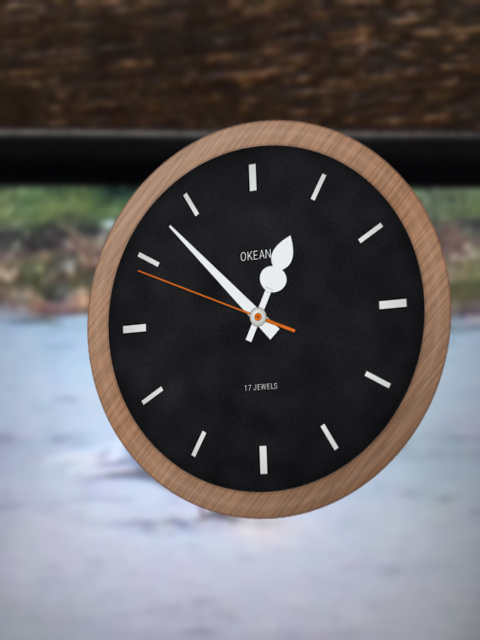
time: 12:52:49
